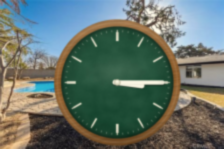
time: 3:15
